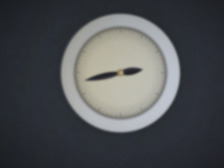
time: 2:43
